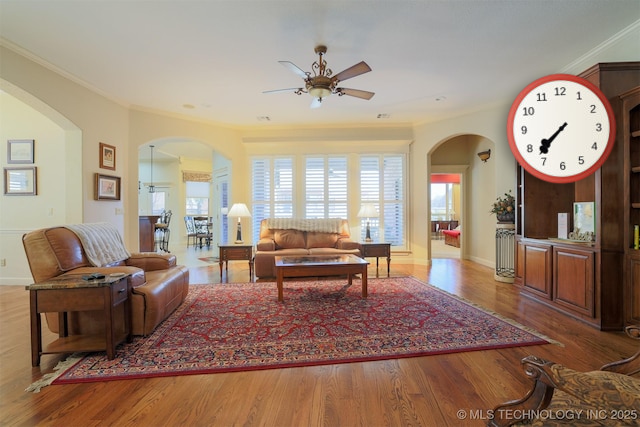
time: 7:37
